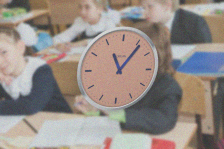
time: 11:06
